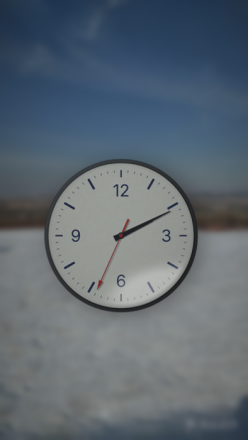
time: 2:10:34
